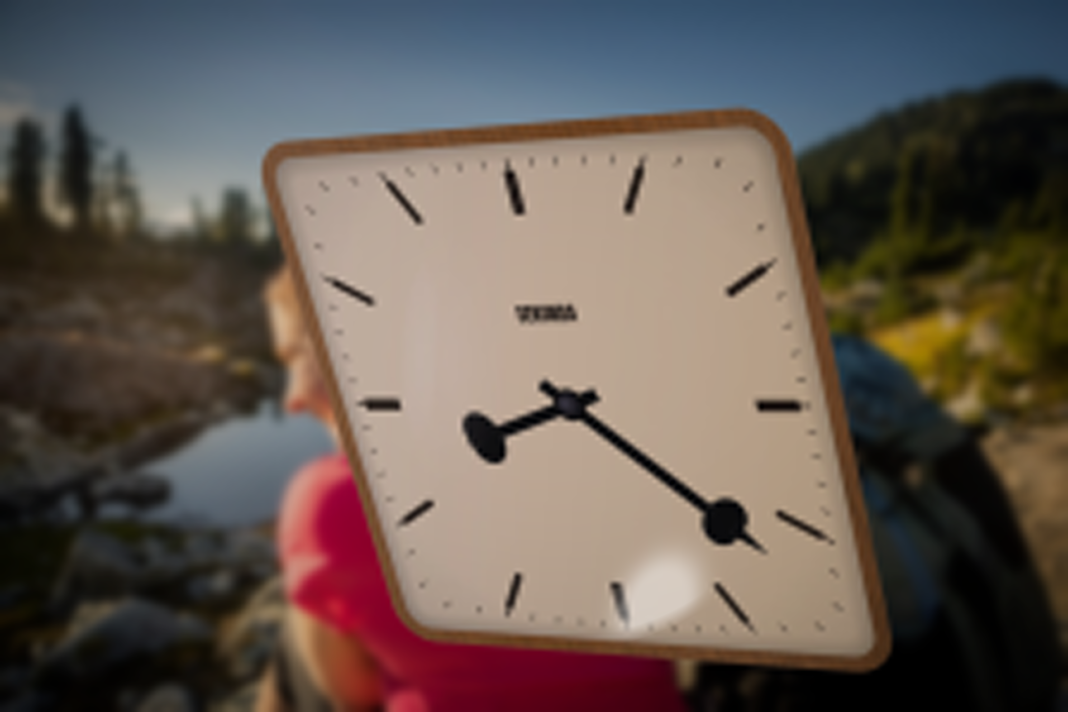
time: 8:22
